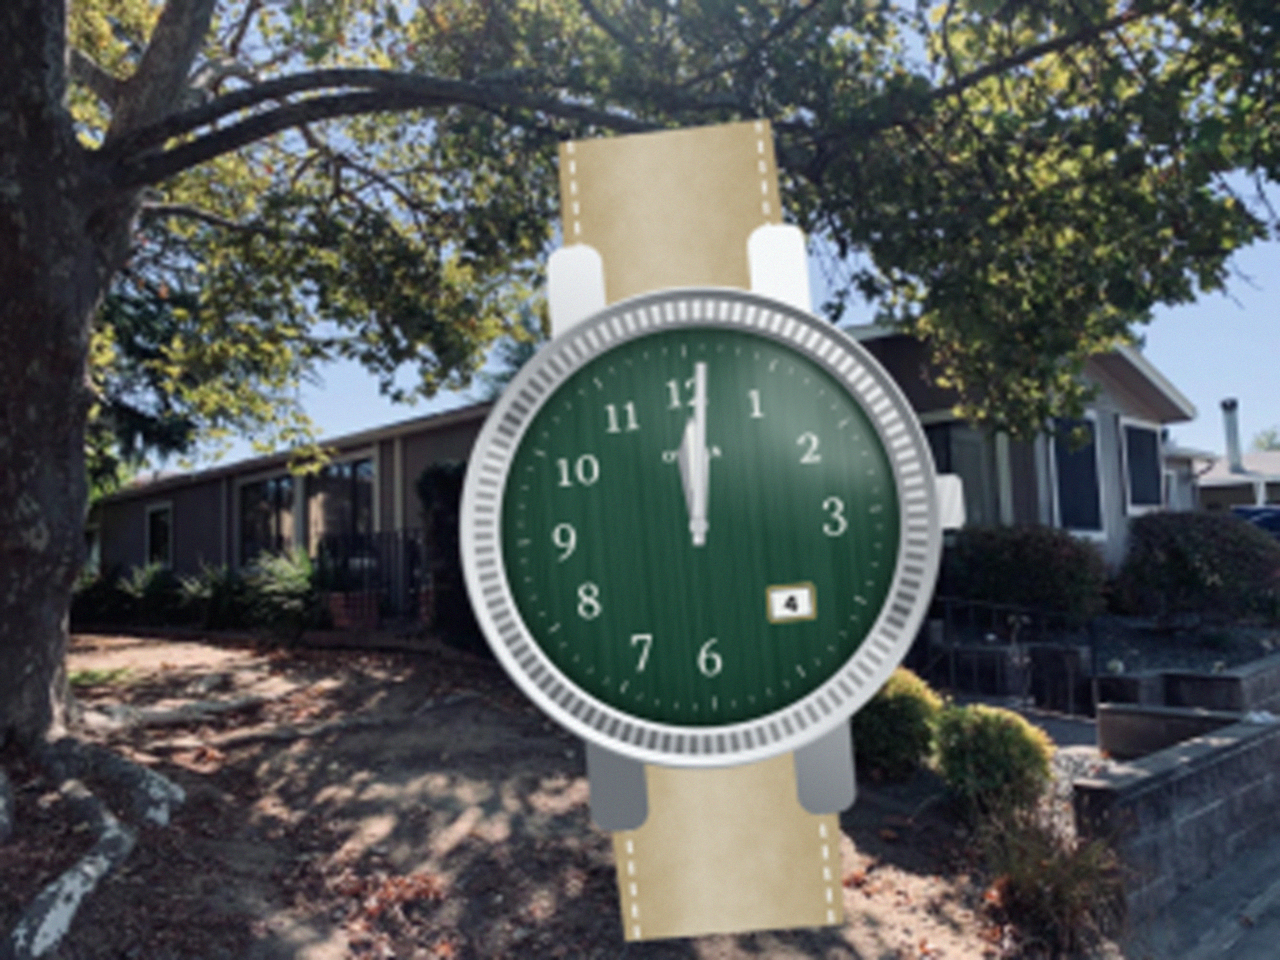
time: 12:01
